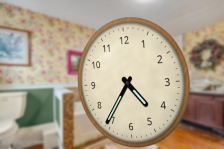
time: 4:36
